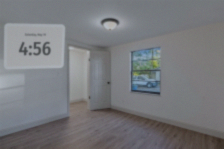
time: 4:56
